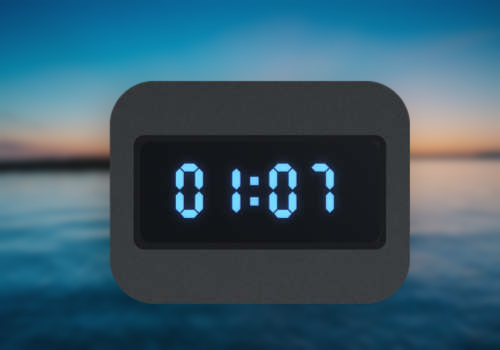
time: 1:07
